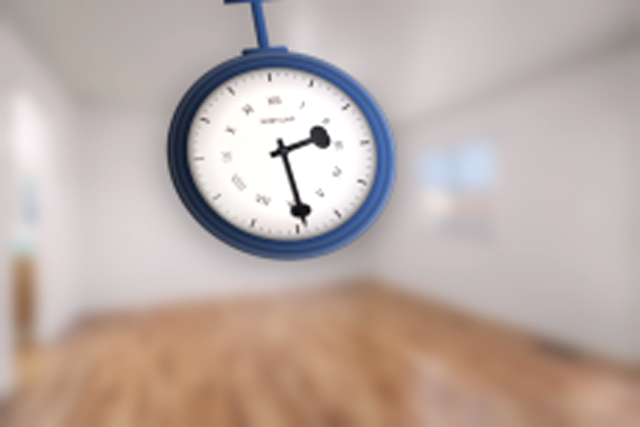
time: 2:29
